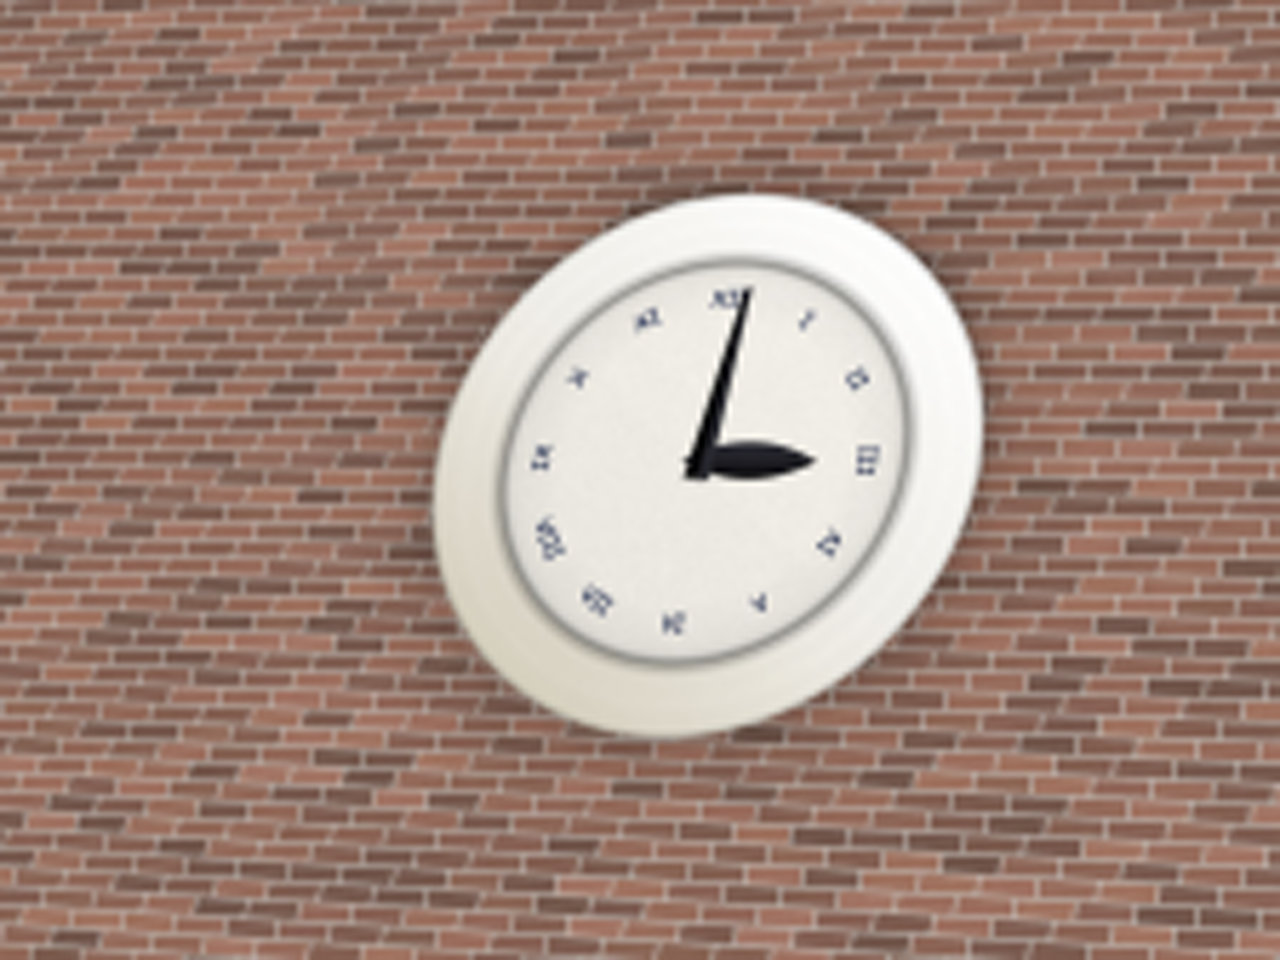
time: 3:01
